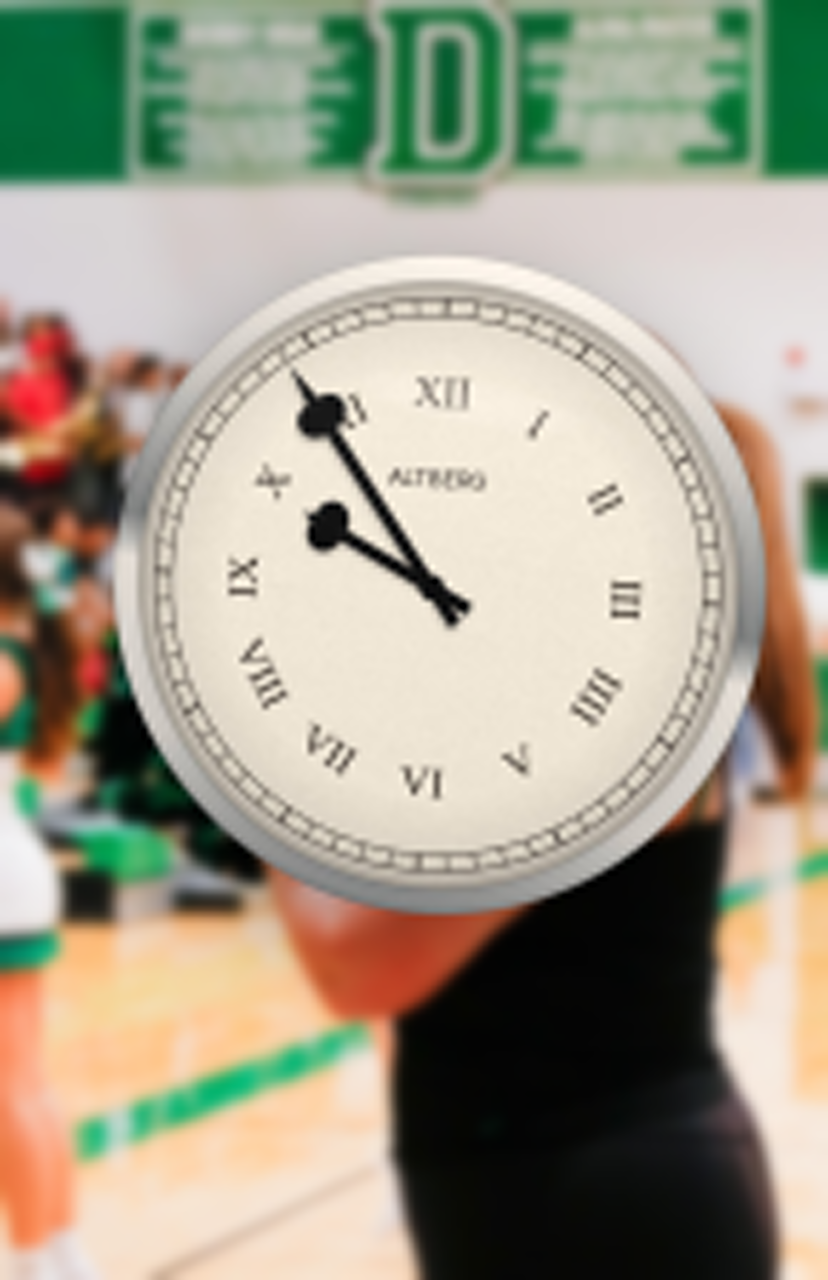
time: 9:54
